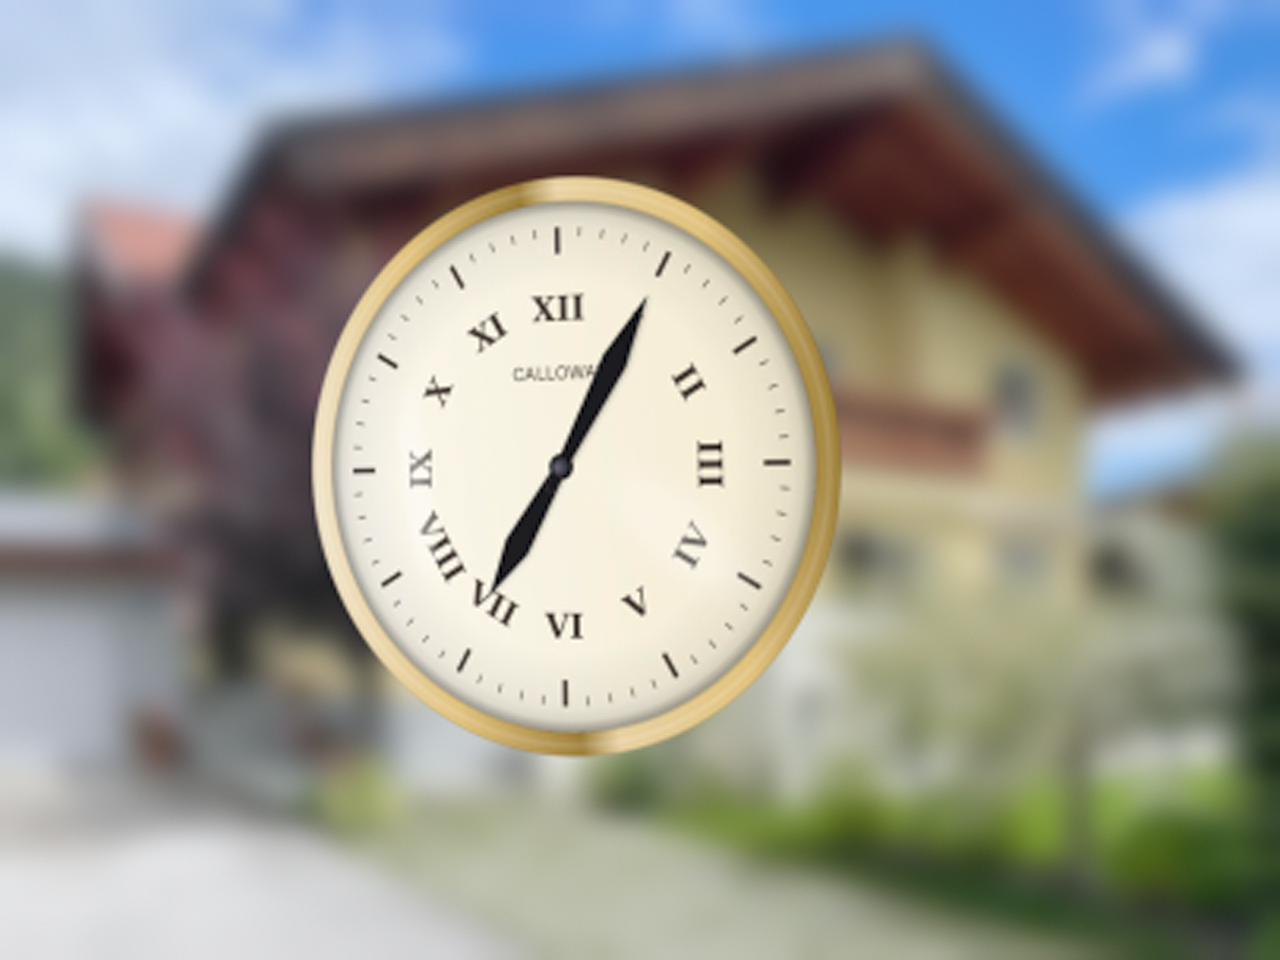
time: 7:05
